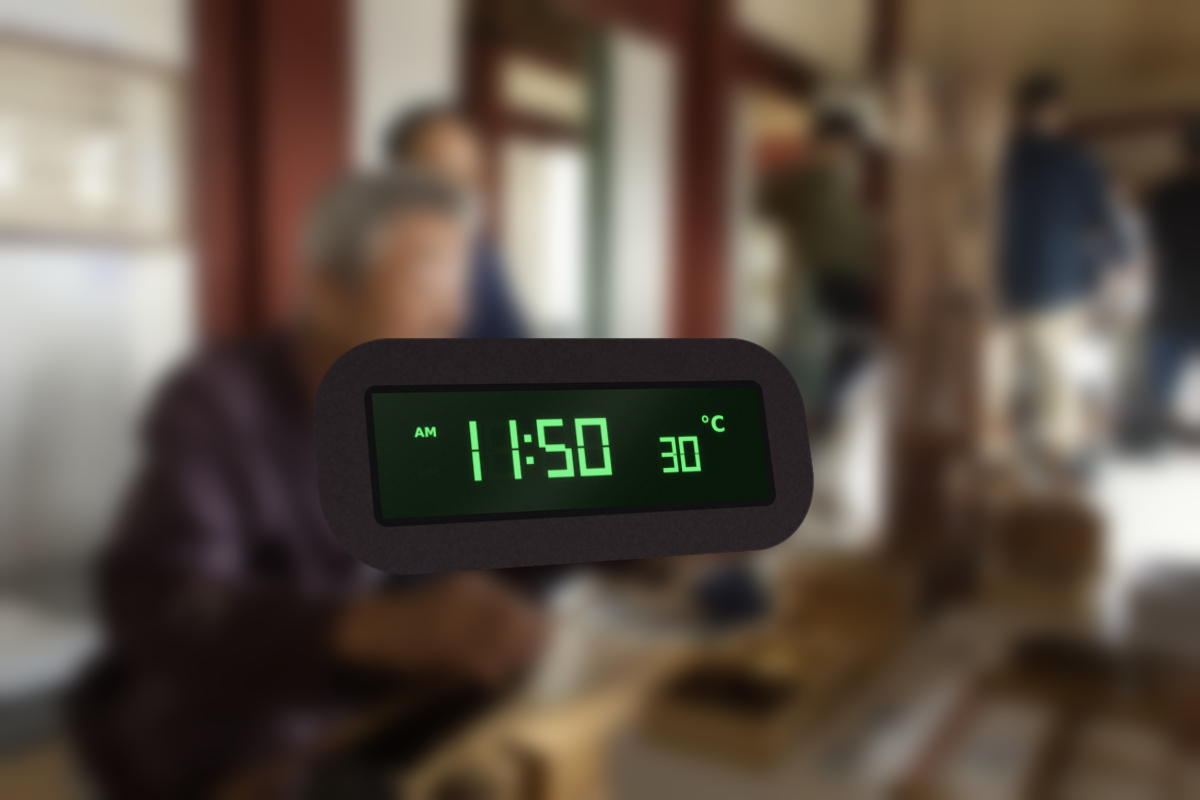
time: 11:50
